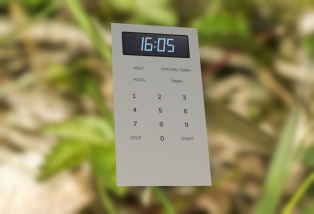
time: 16:05
